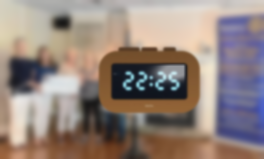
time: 22:25
